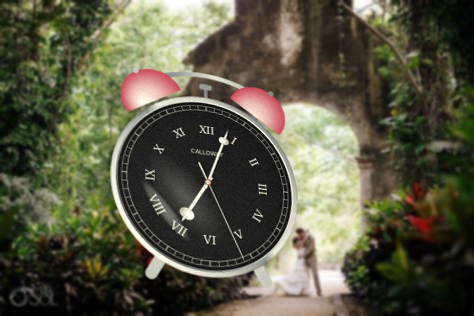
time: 7:03:26
